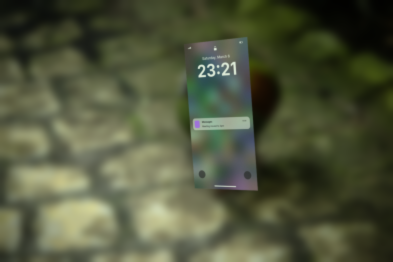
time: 23:21
